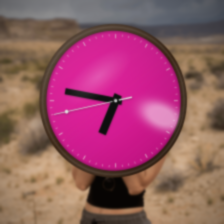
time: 6:46:43
